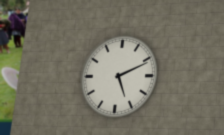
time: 5:11
